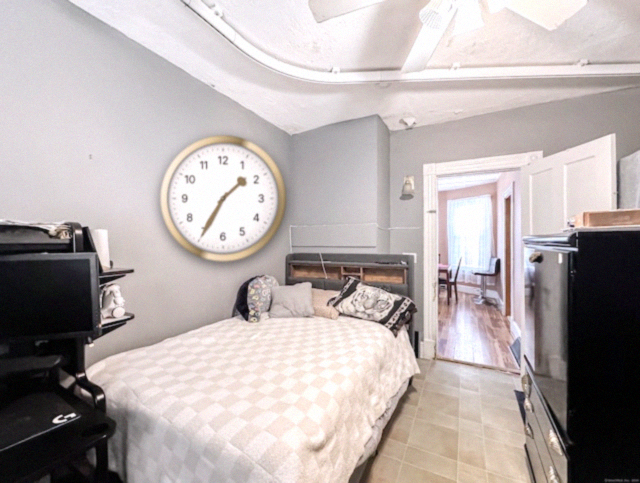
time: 1:35
